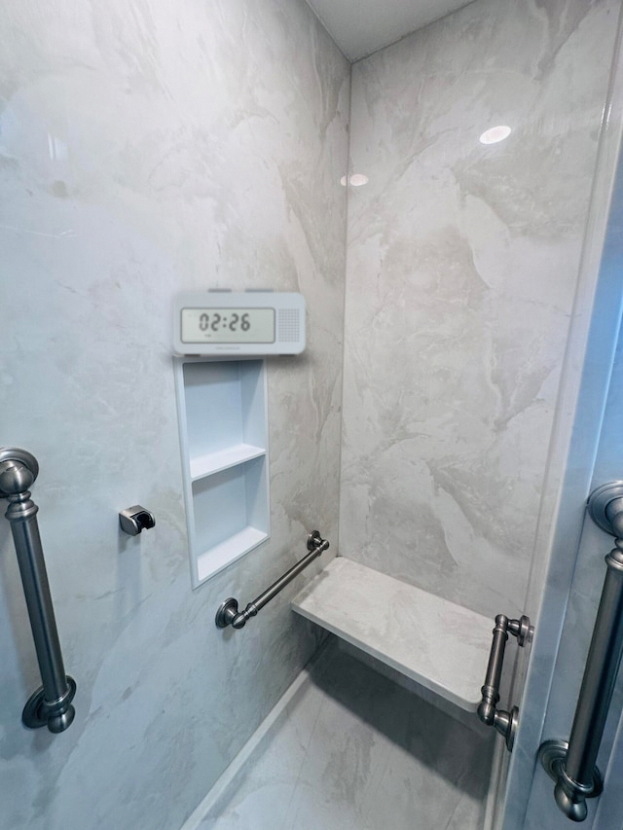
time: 2:26
